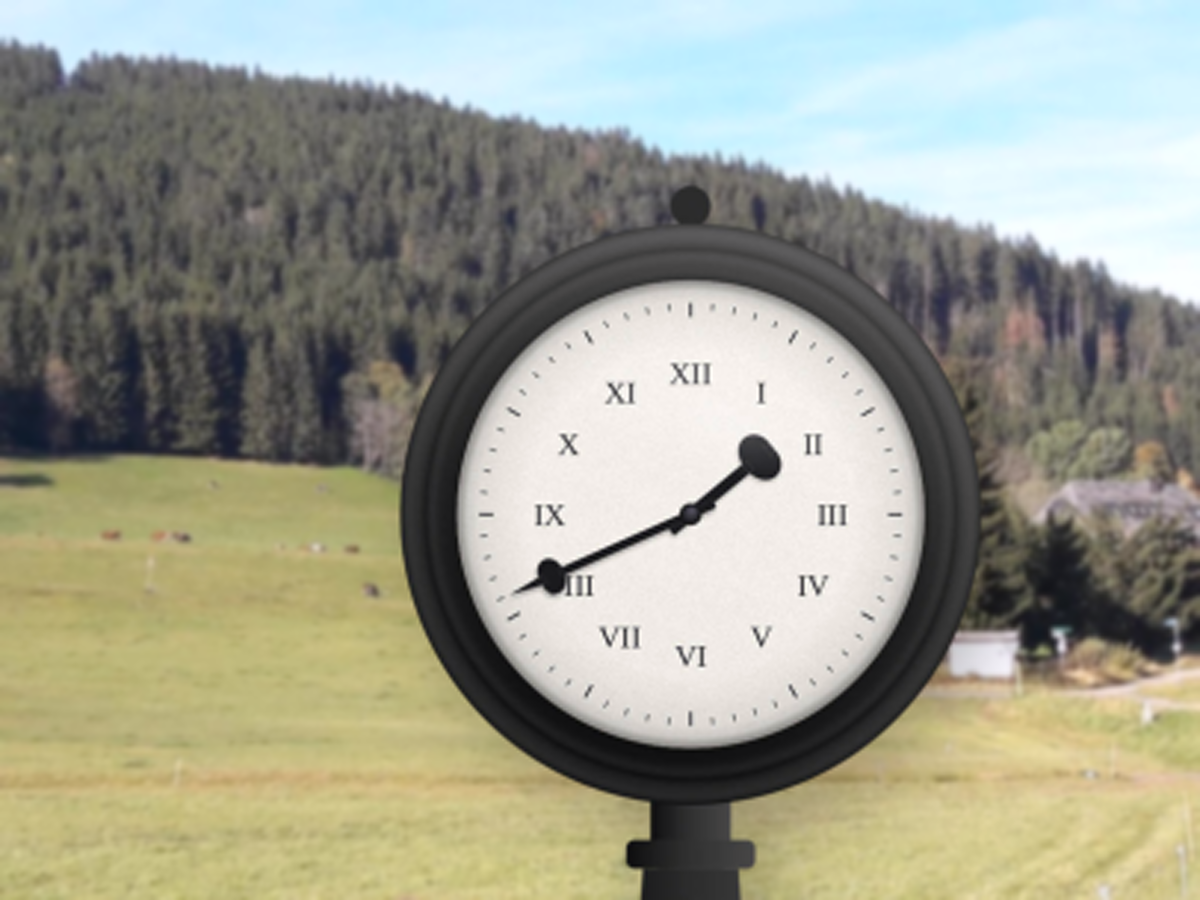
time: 1:41
